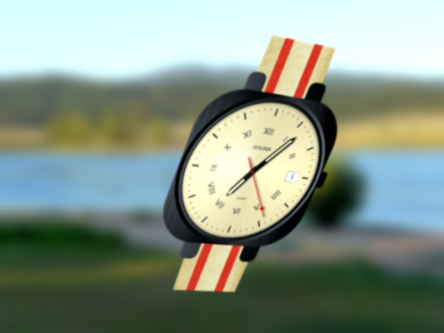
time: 7:06:24
